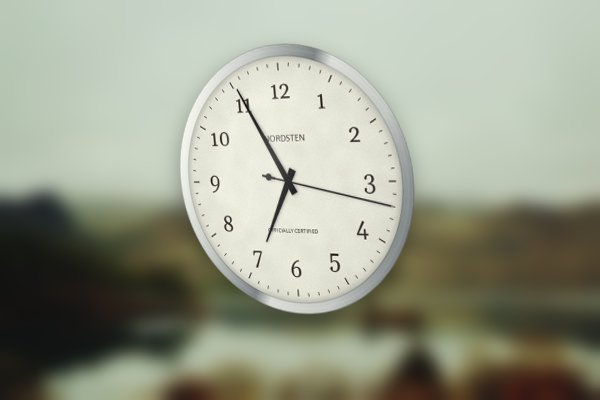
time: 6:55:17
